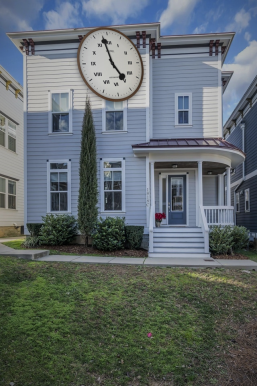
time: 4:58
